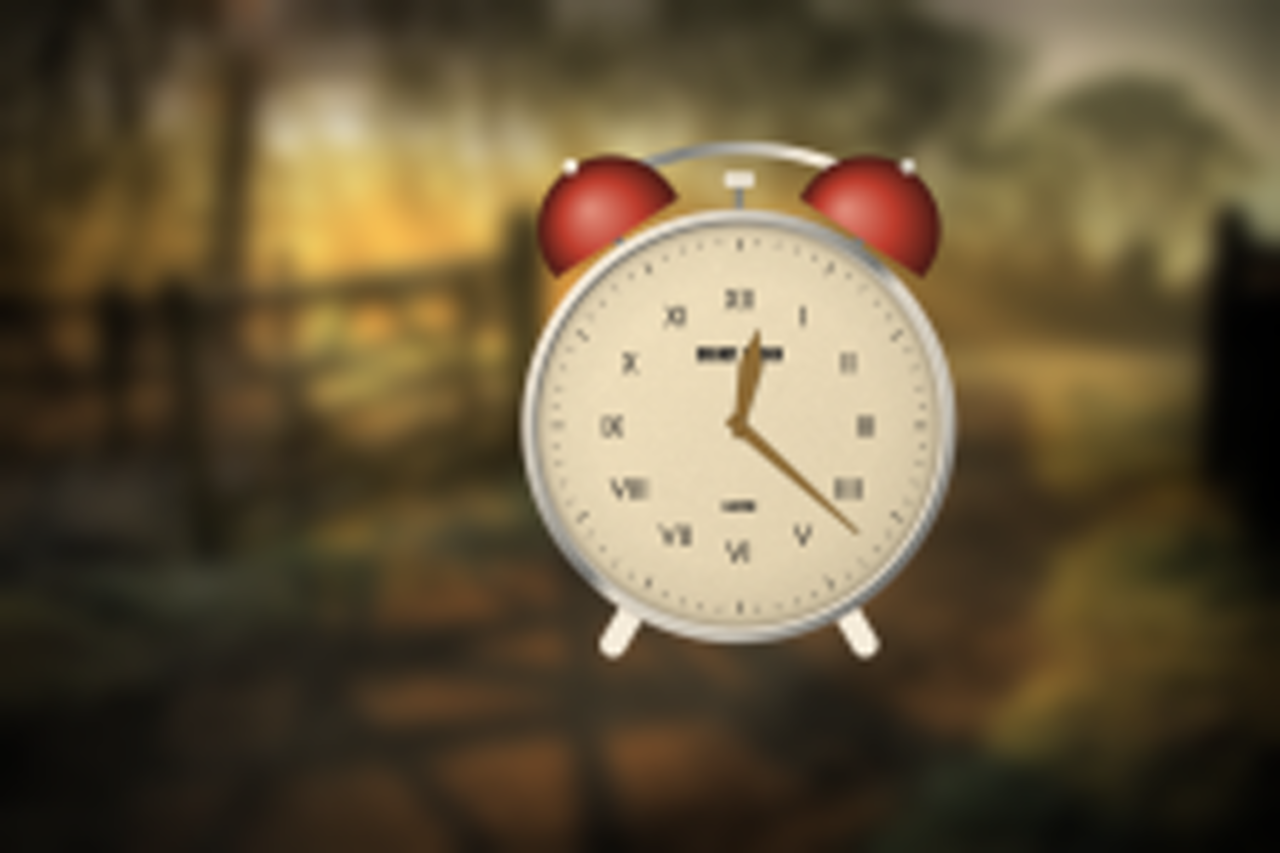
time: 12:22
